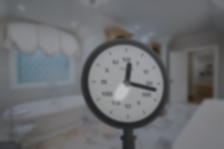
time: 12:17
